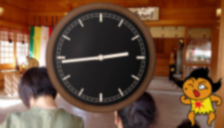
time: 2:44
